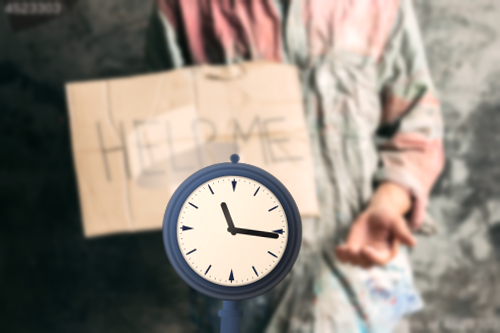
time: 11:16
